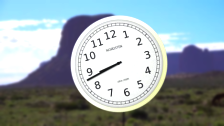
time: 8:43
